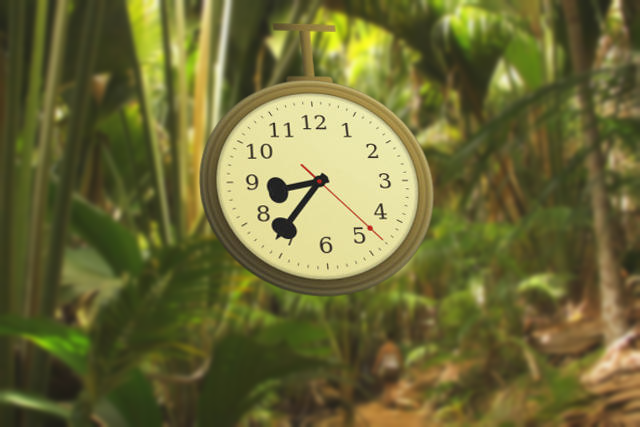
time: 8:36:23
